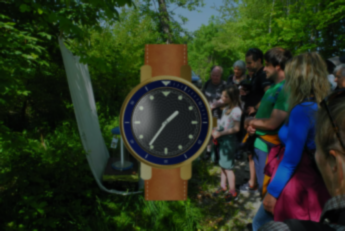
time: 1:36
